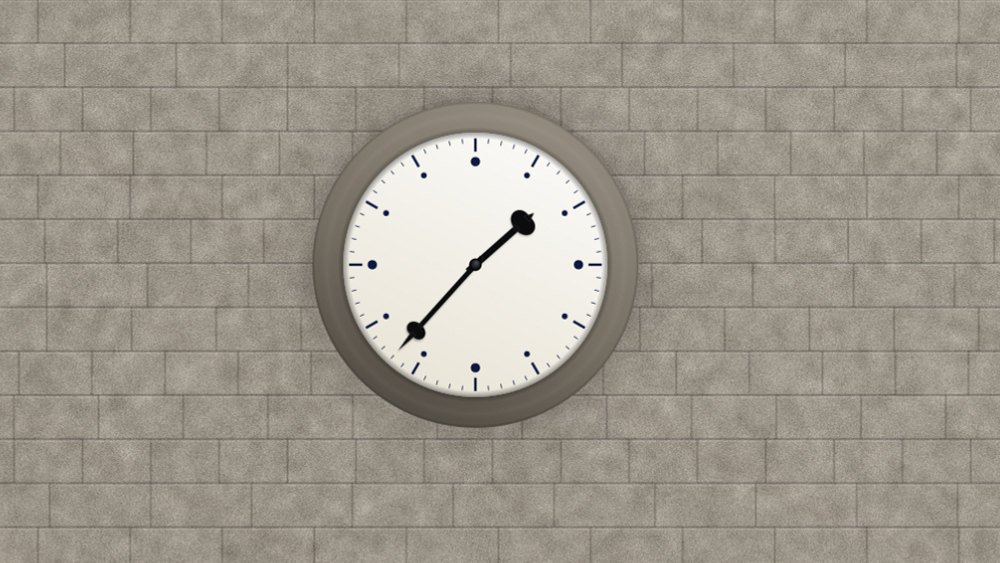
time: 1:37
